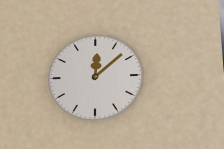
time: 12:08
